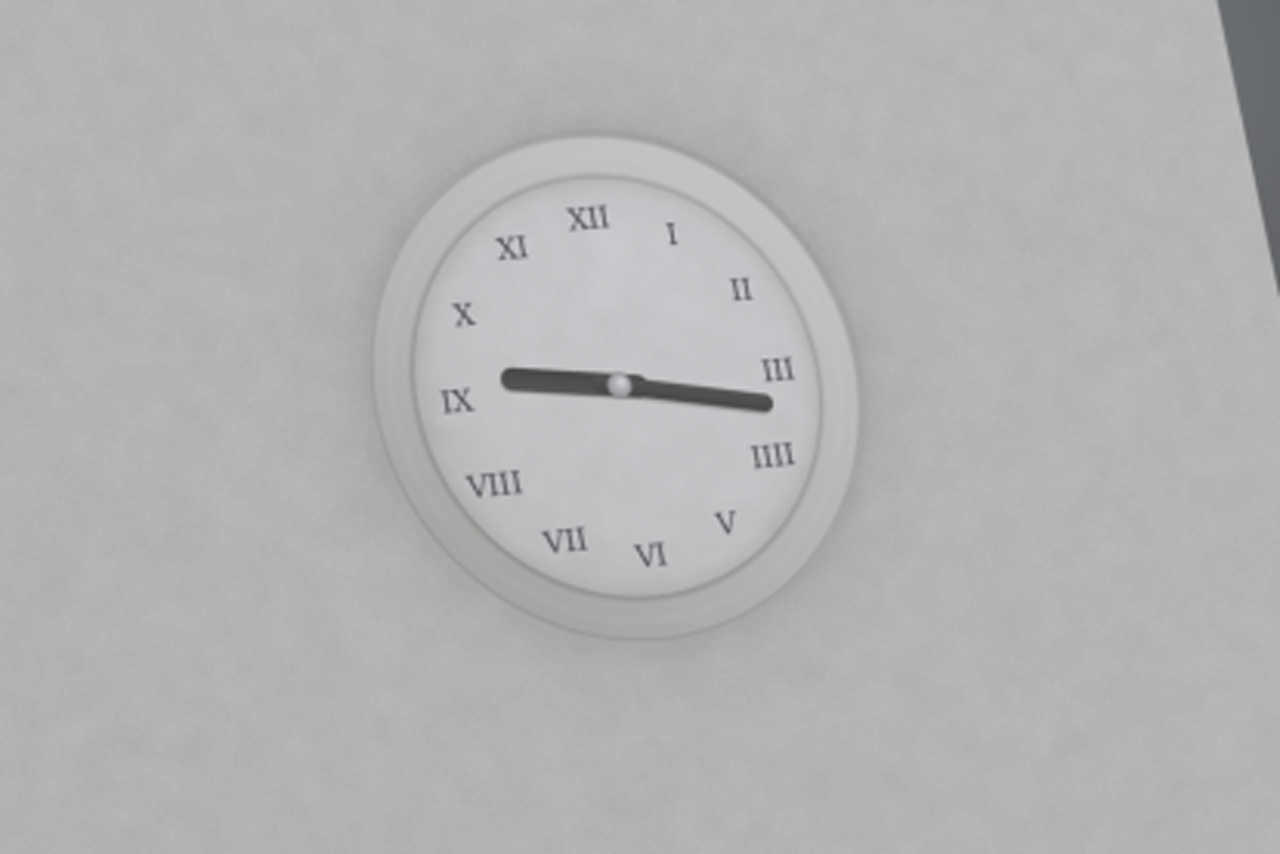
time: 9:17
